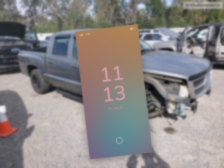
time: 11:13
